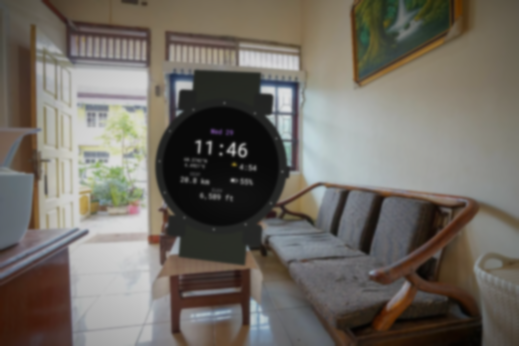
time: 11:46
